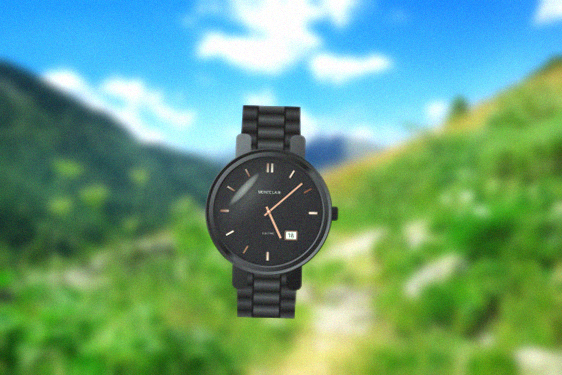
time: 5:08
